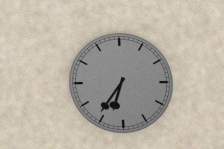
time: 6:36
